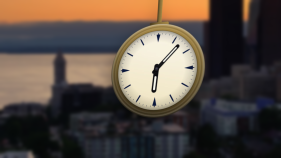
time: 6:07
